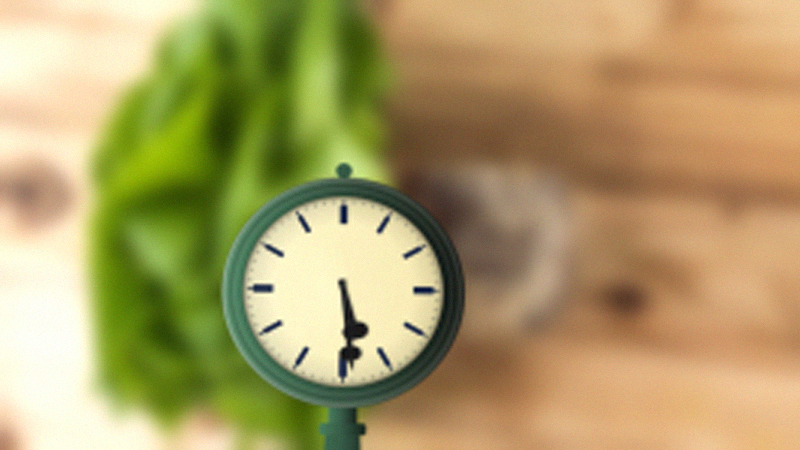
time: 5:29
